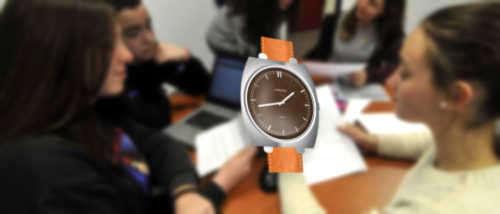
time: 1:43
